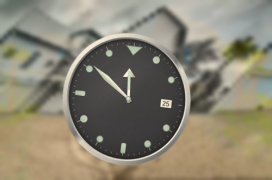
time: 11:51
